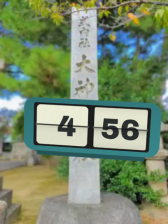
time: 4:56
